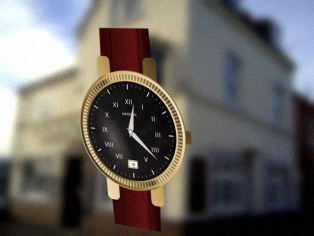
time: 12:22
